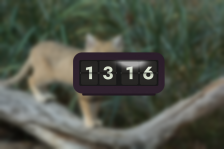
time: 13:16
